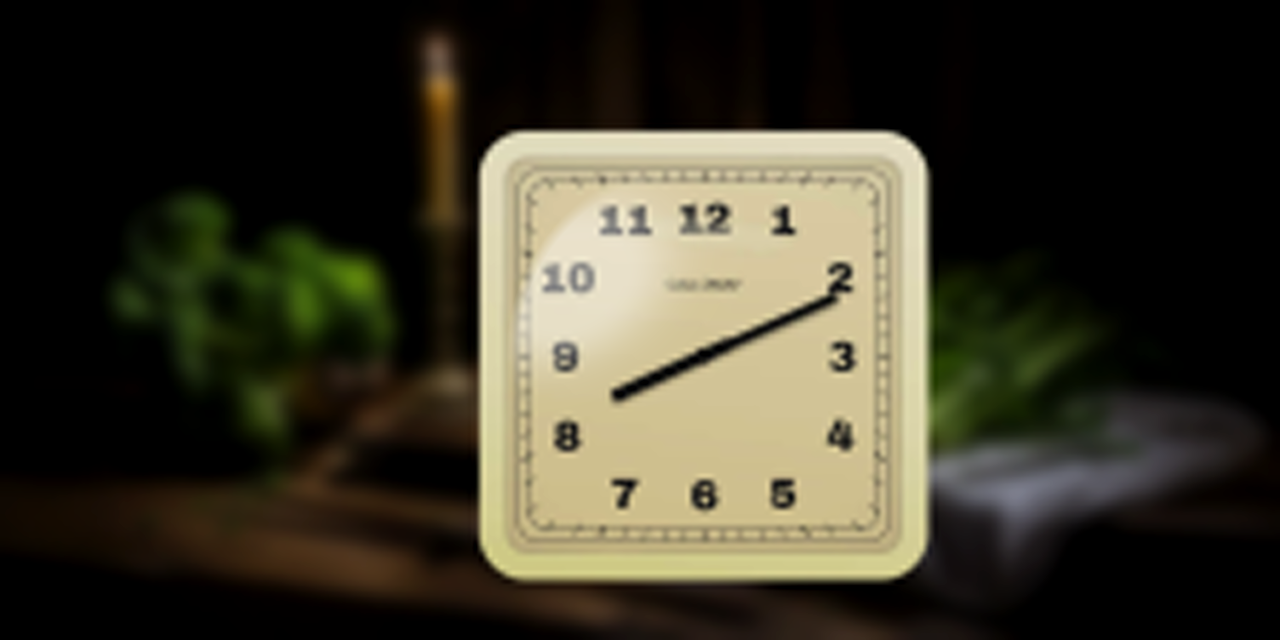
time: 8:11
